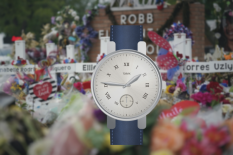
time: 1:46
